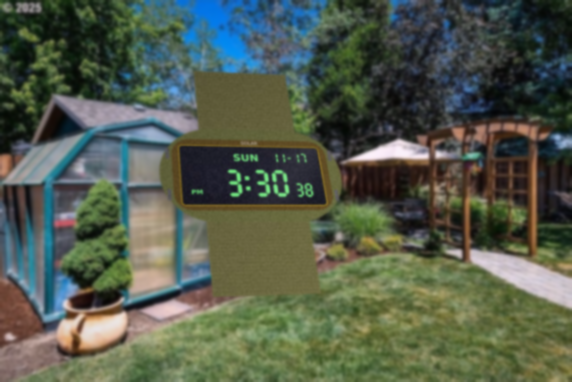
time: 3:30:38
